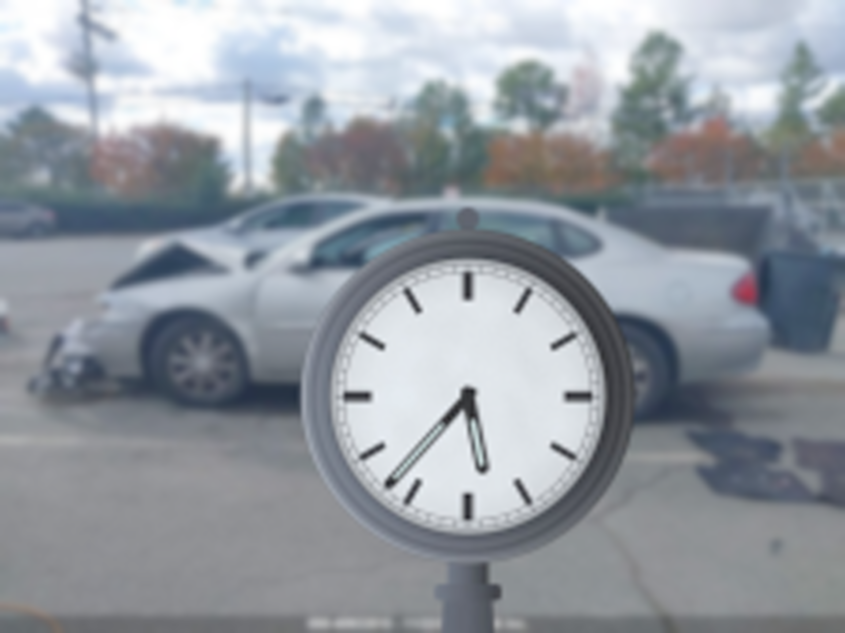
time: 5:37
